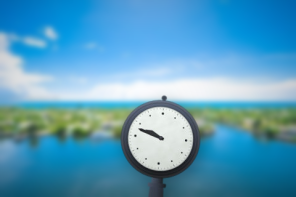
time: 9:48
